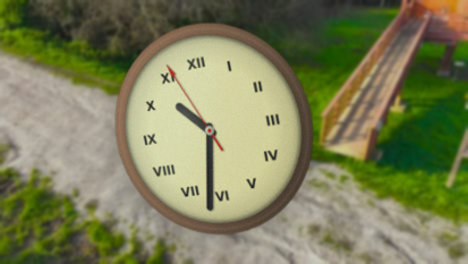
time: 10:31:56
